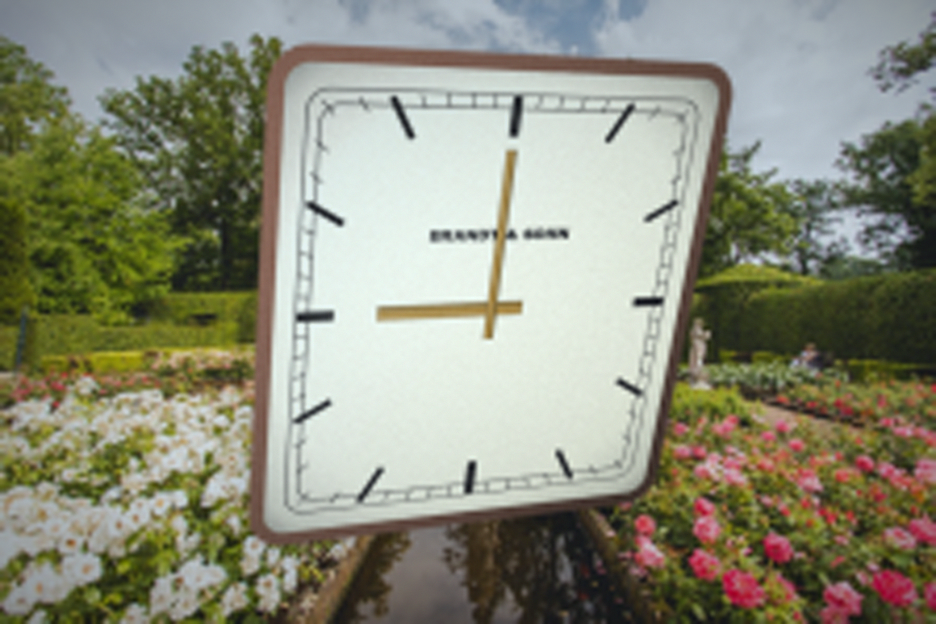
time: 9:00
